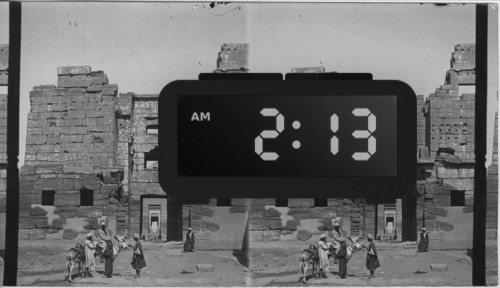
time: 2:13
